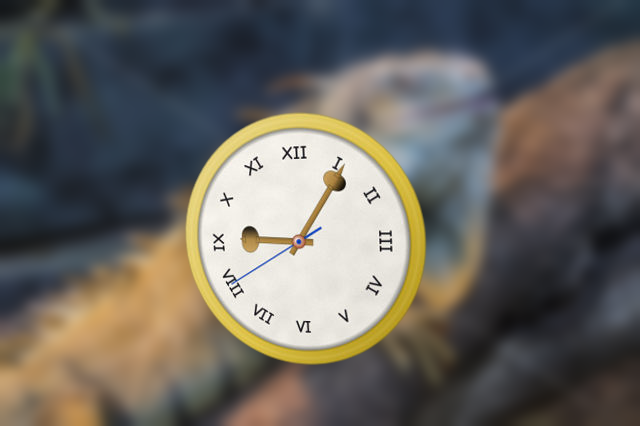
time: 9:05:40
